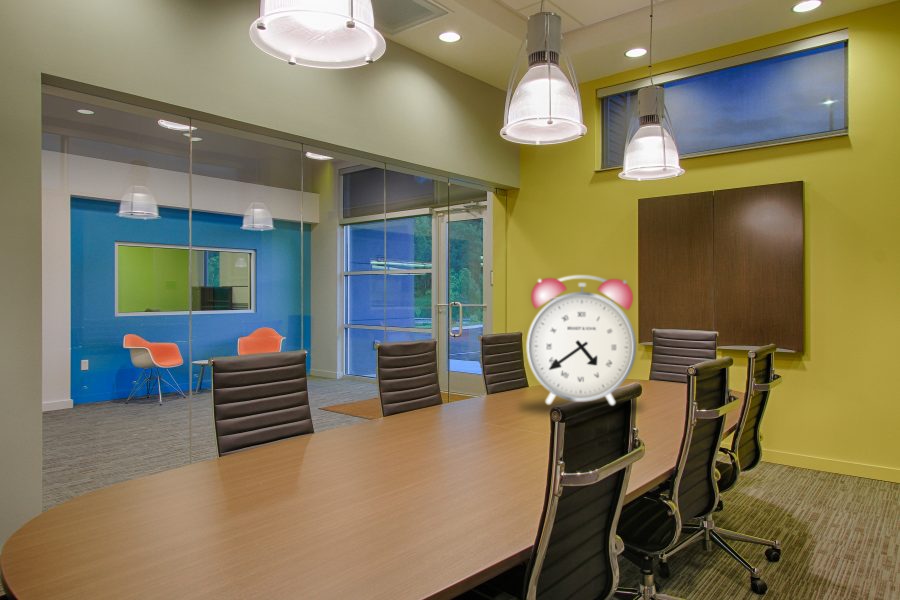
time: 4:39
